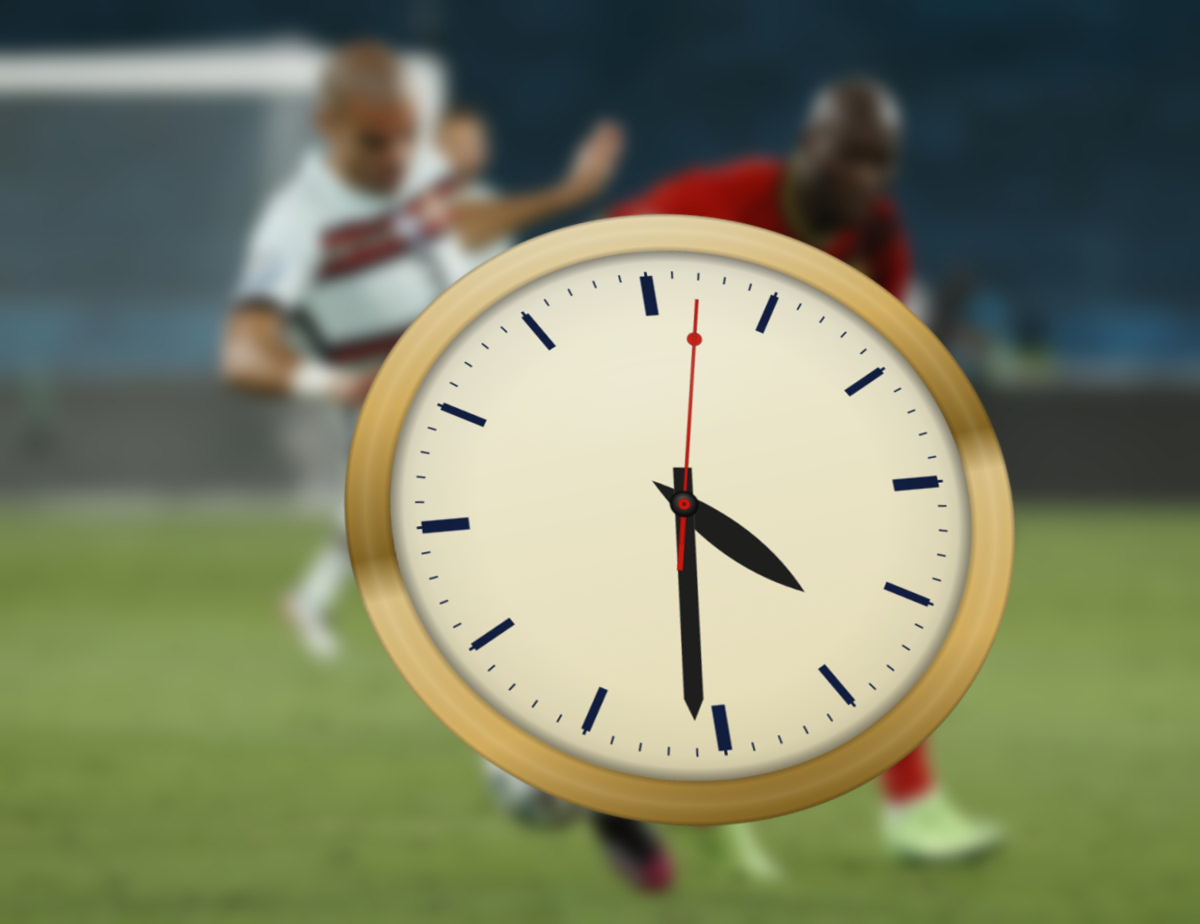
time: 4:31:02
